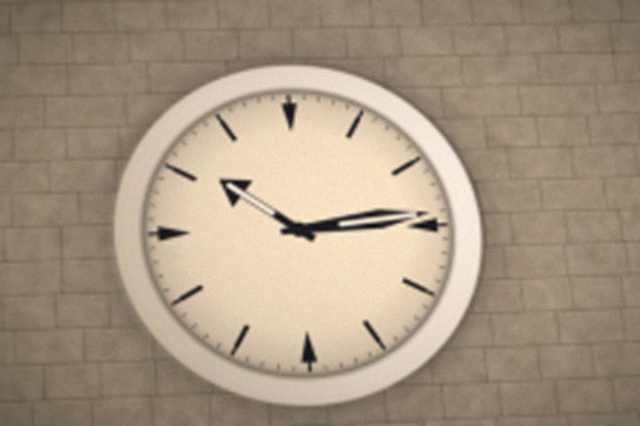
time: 10:14
